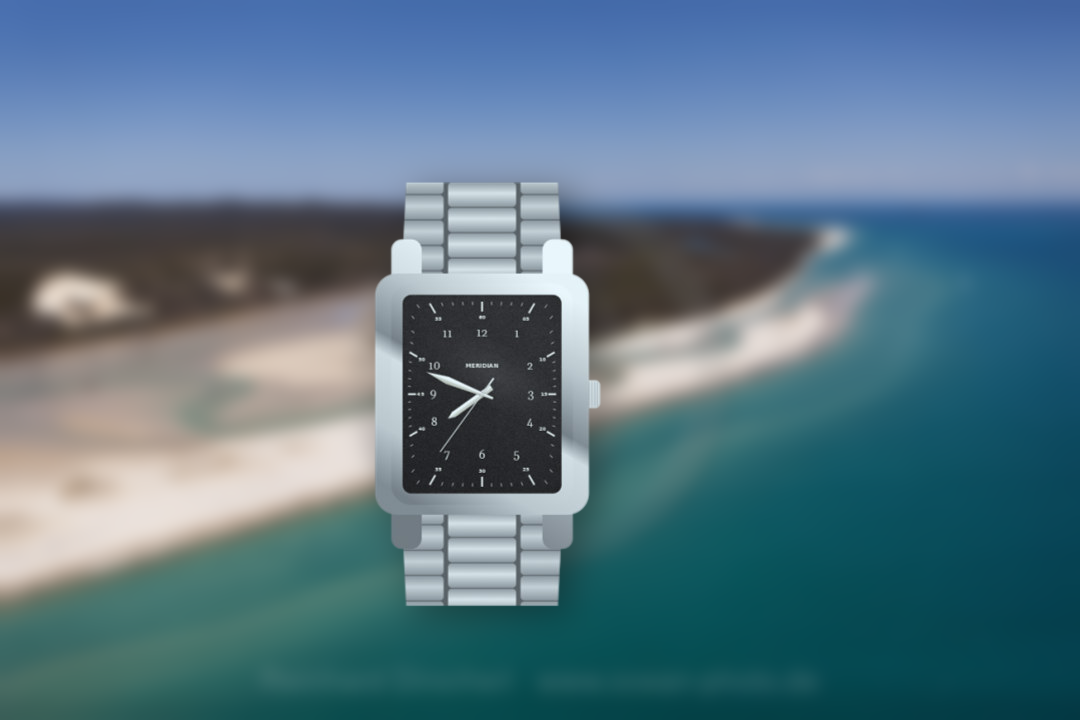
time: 7:48:36
